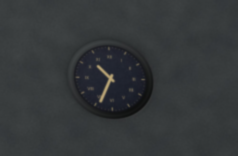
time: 10:34
